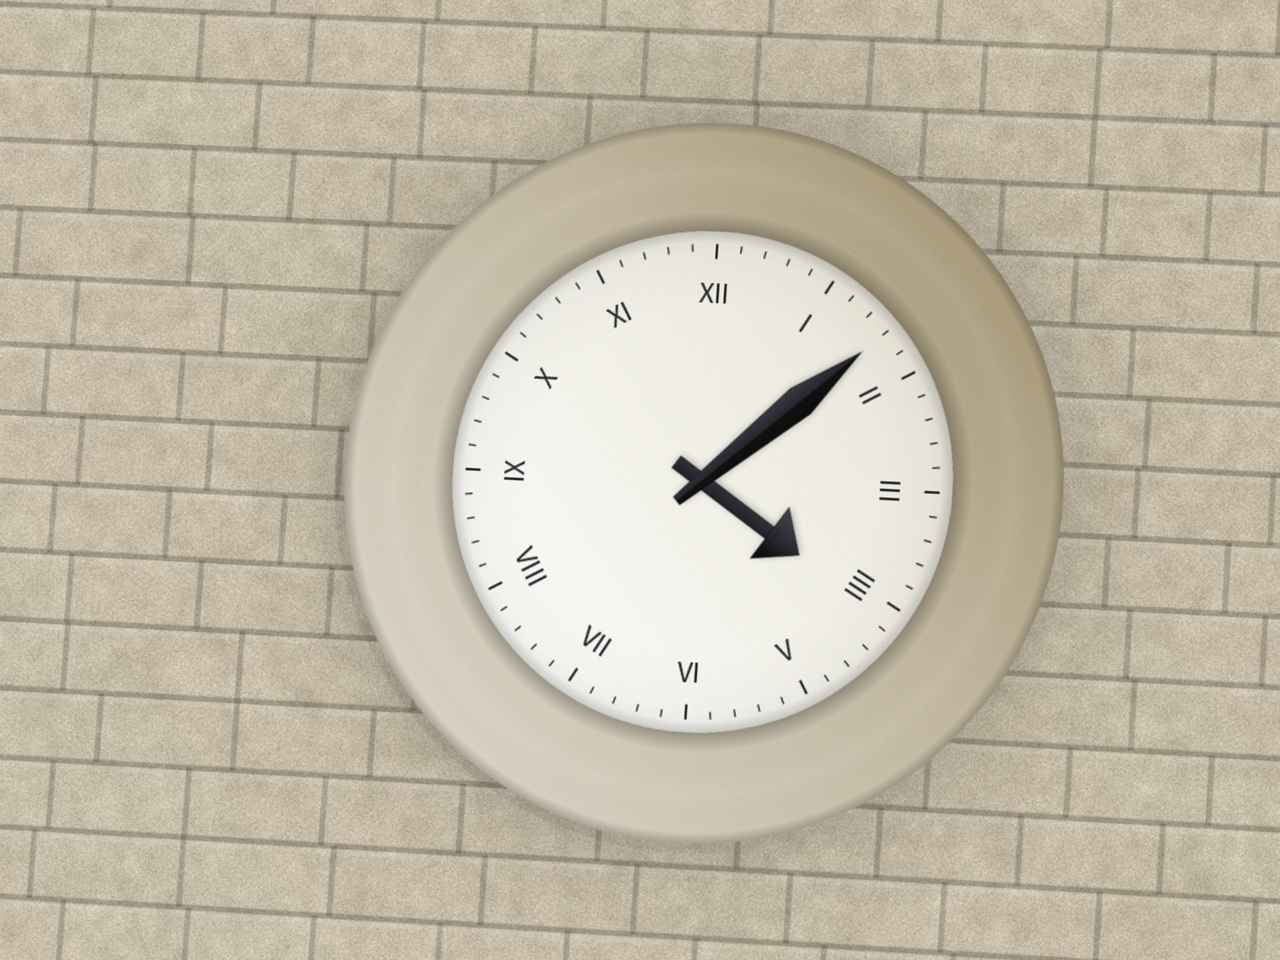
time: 4:08
